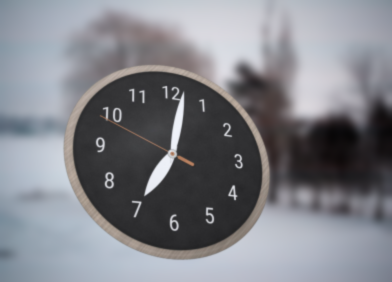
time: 7:01:49
